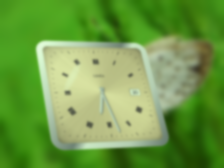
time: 6:28
